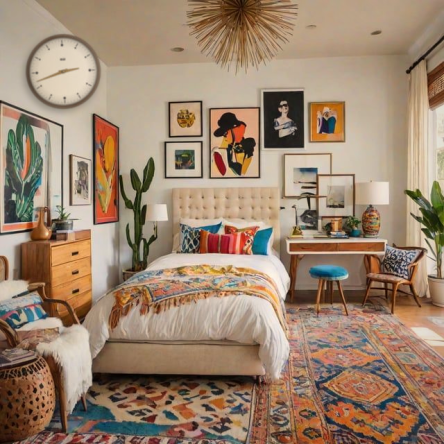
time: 2:42
